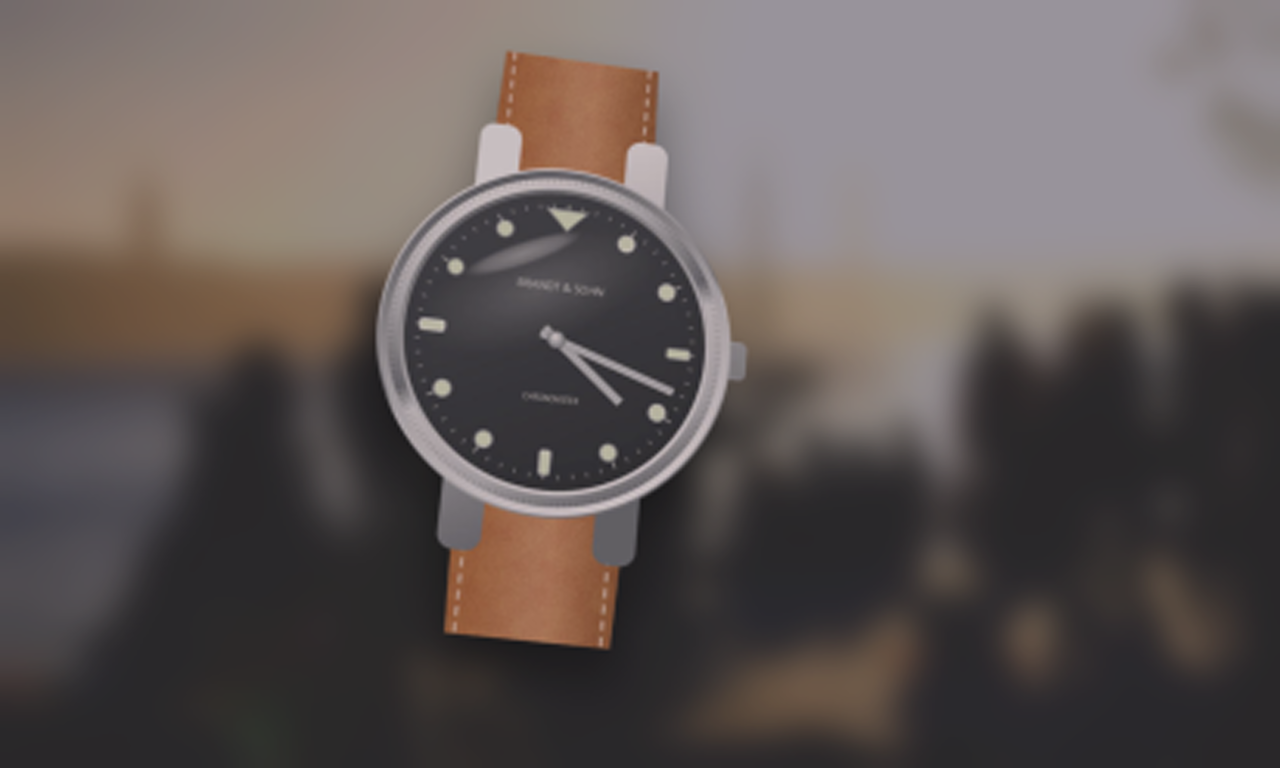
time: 4:18
